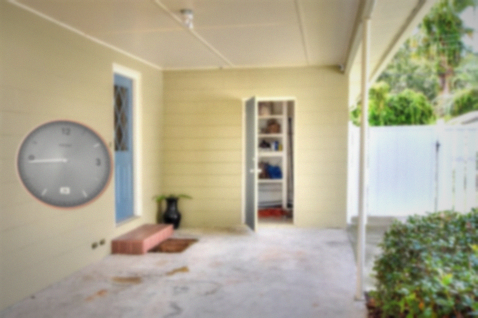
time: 8:44
